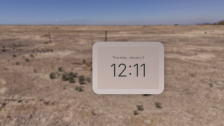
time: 12:11
